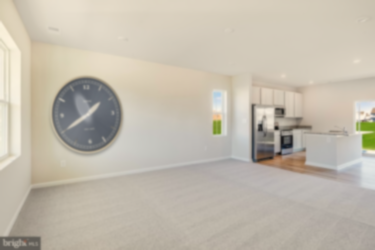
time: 1:40
